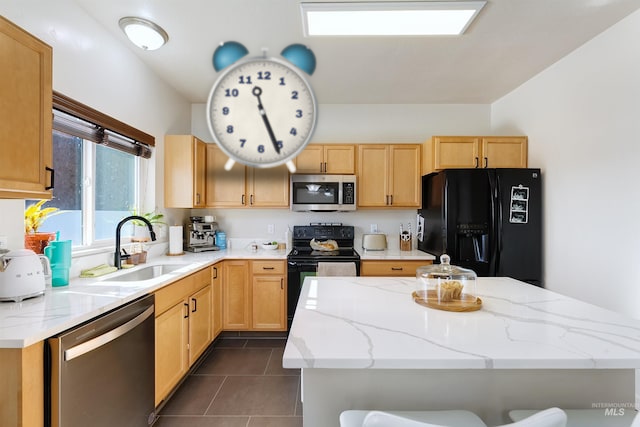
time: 11:26
